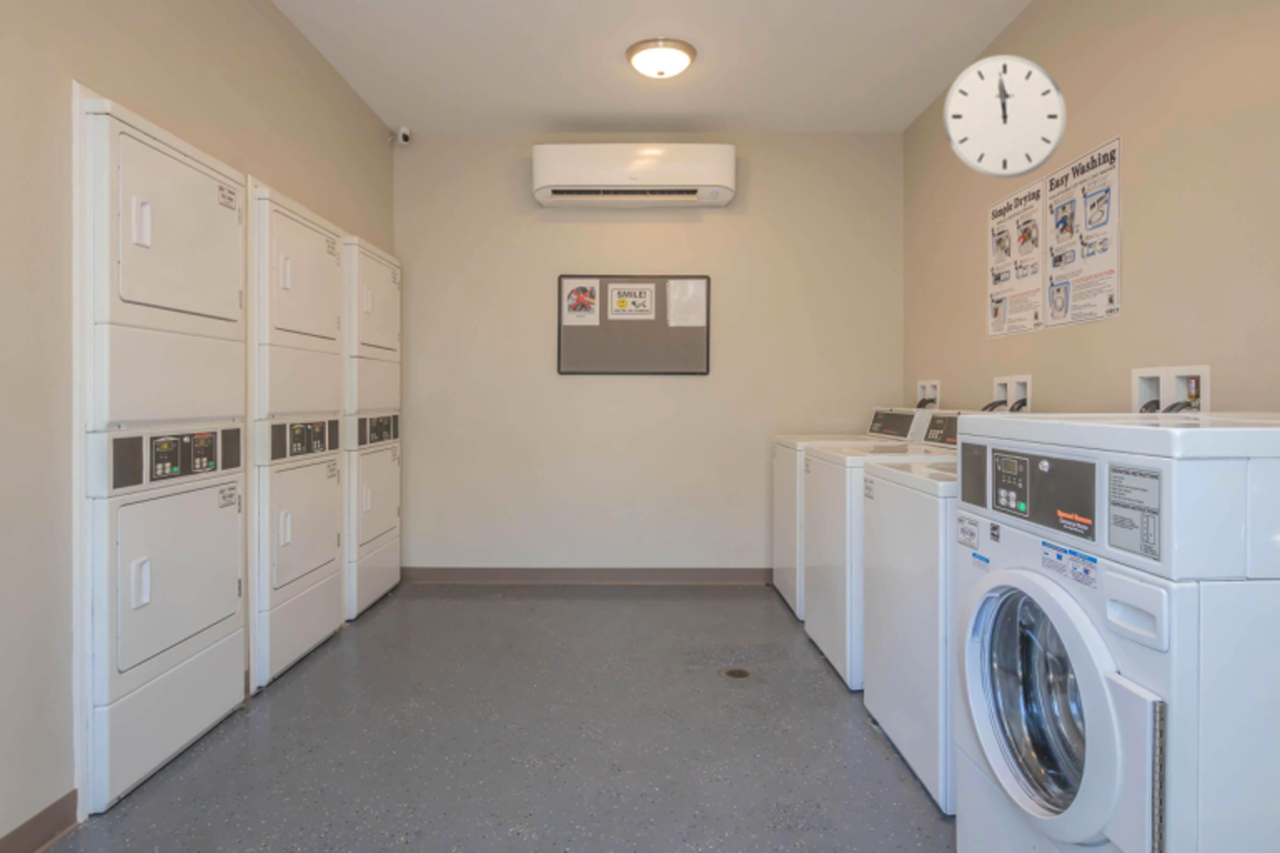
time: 11:59
